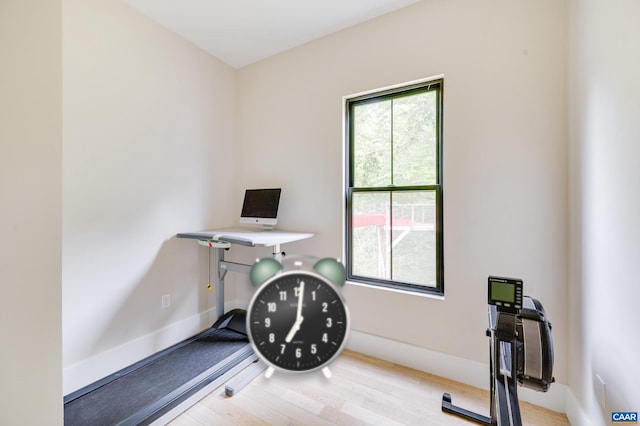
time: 7:01
